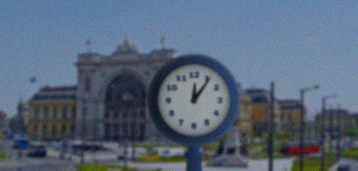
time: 12:06
